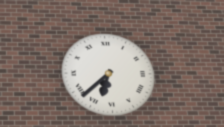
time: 6:38
